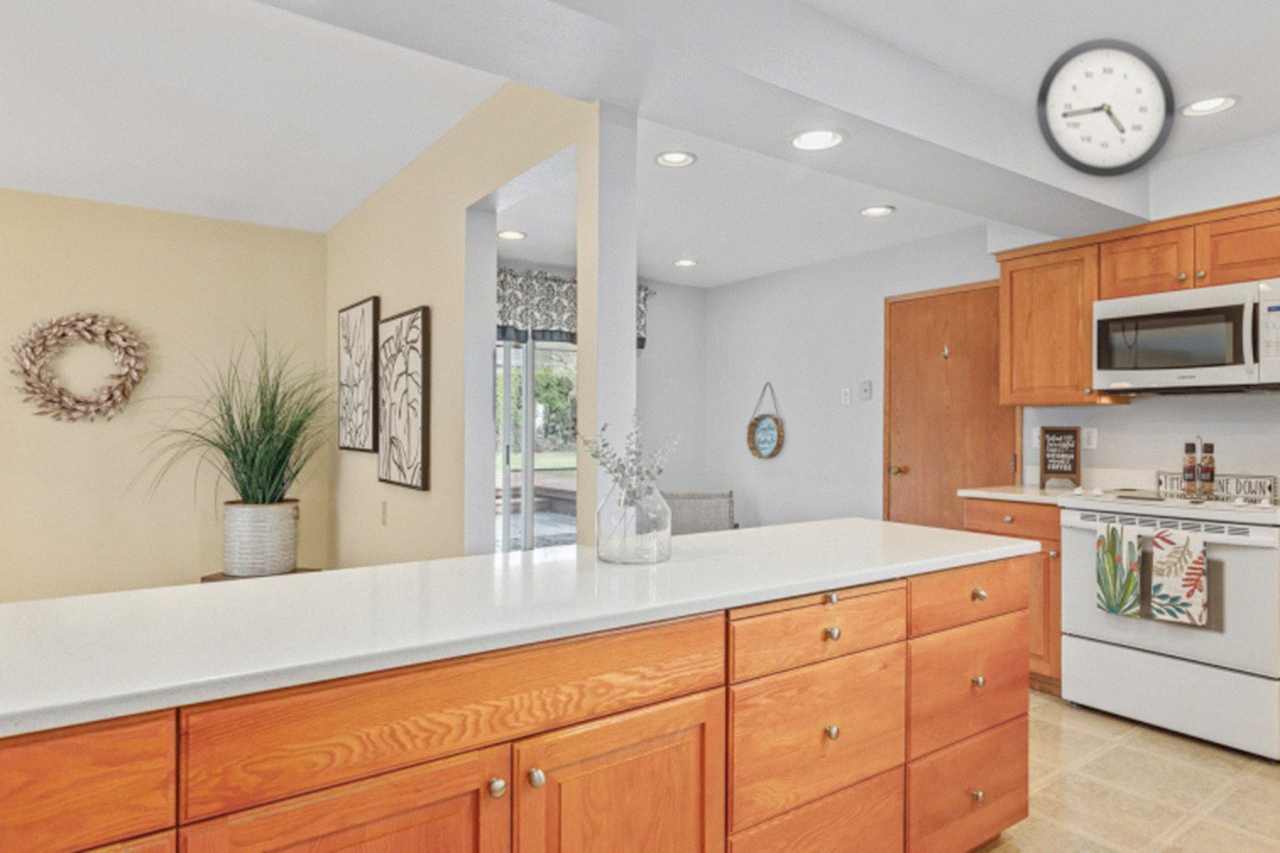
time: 4:43
